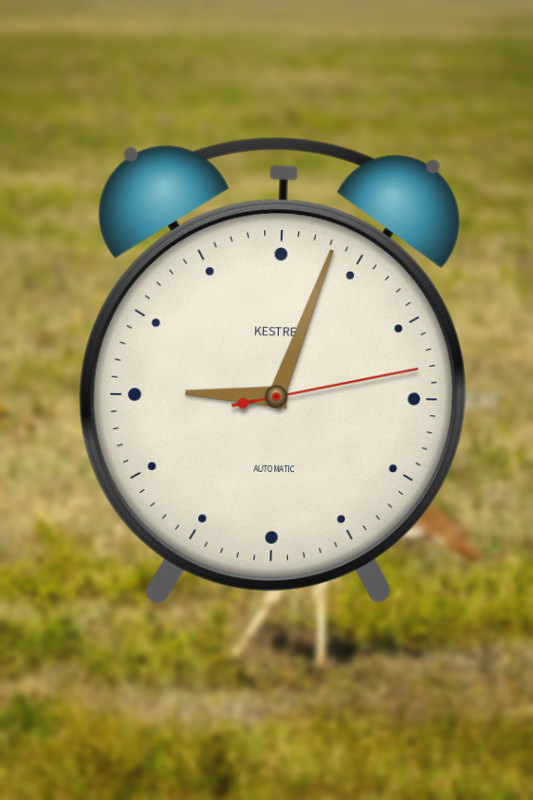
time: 9:03:13
